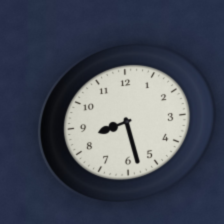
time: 8:28
